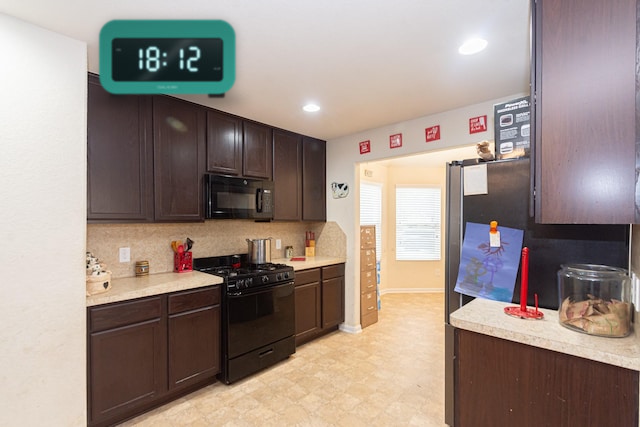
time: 18:12
